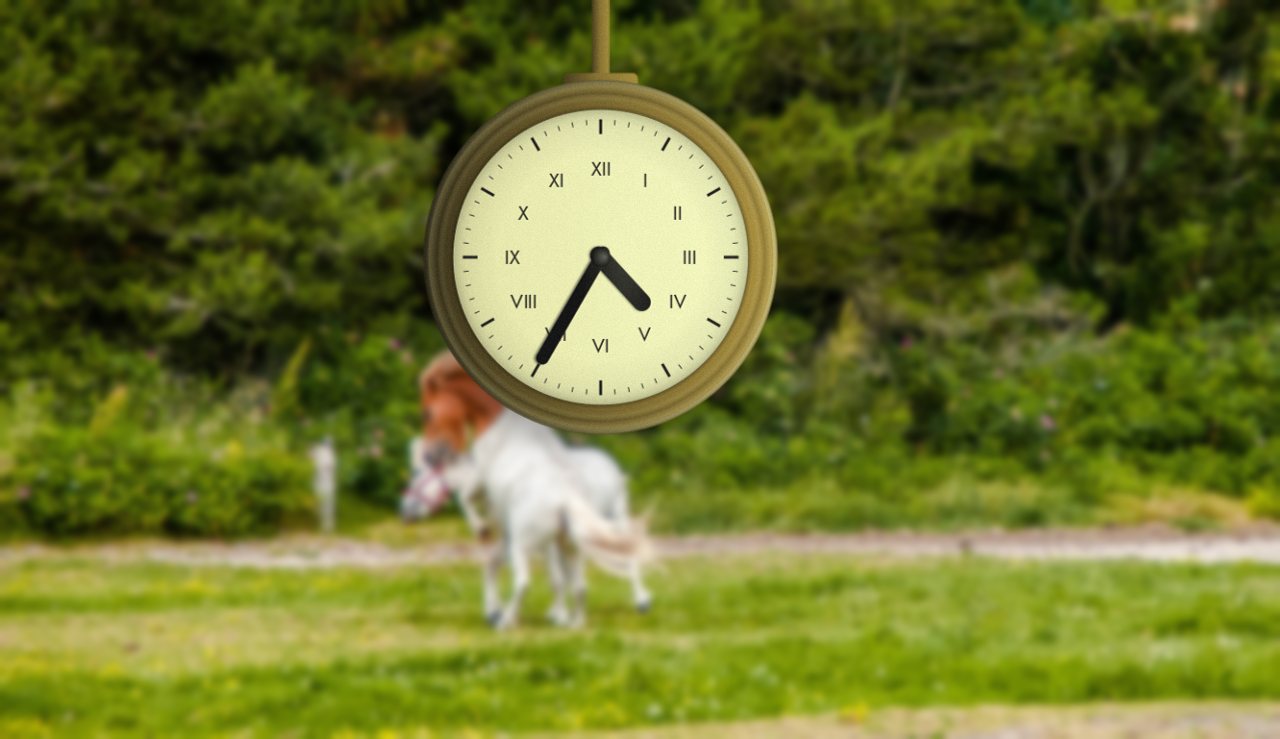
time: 4:35
